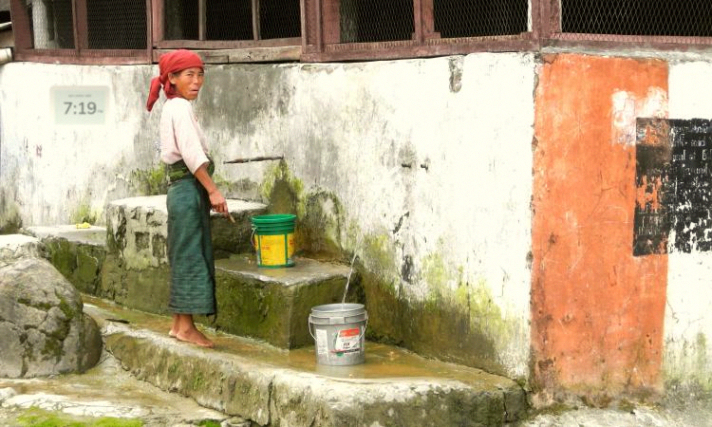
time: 7:19
